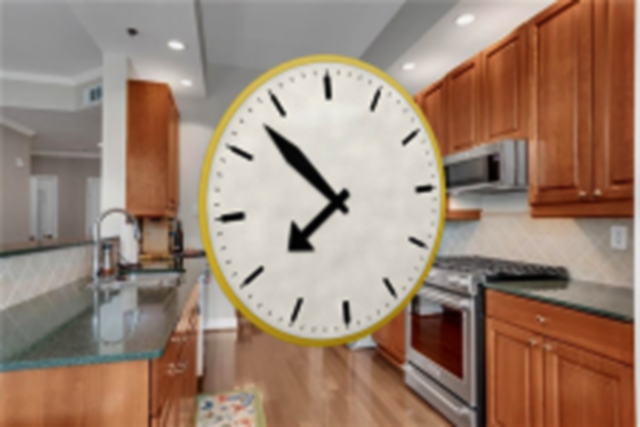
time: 7:53
